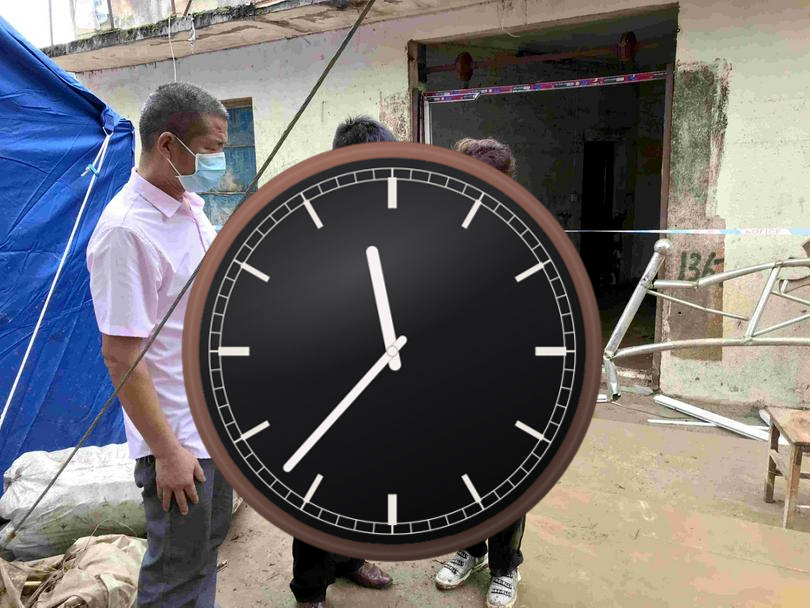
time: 11:37
